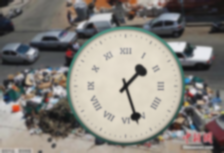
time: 1:27
